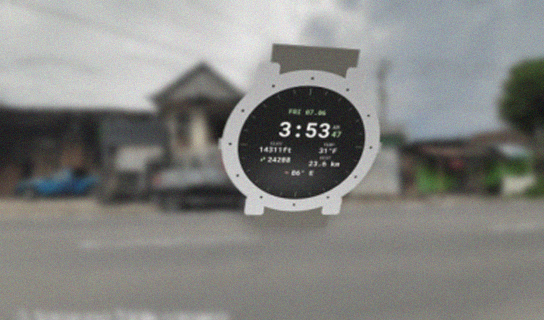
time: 3:53
